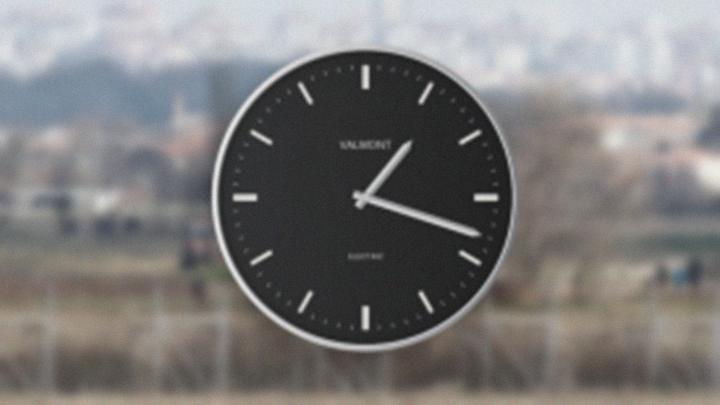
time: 1:18
